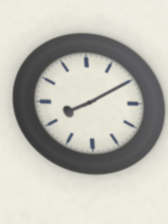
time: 8:10
